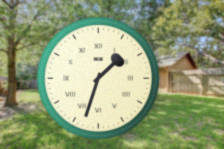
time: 1:33
